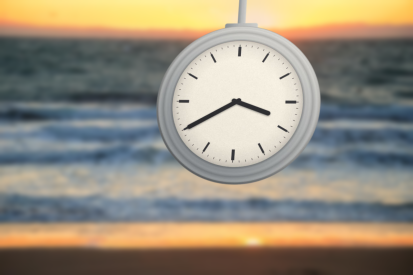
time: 3:40
